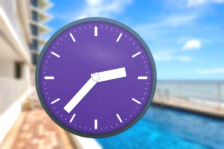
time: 2:37
